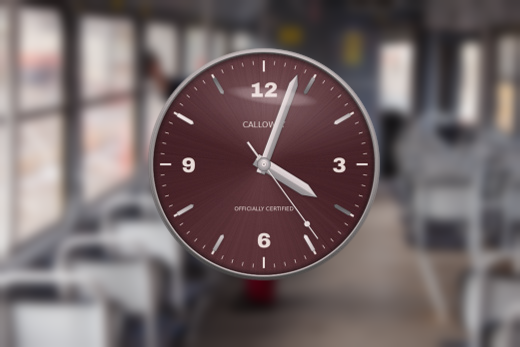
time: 4:03:24
